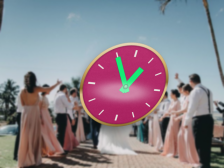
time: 12:55
